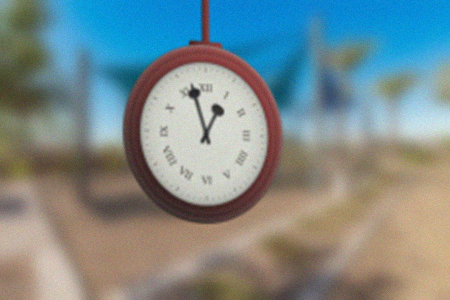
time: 12:57
